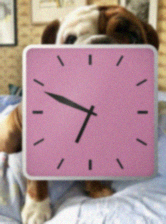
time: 6:49
